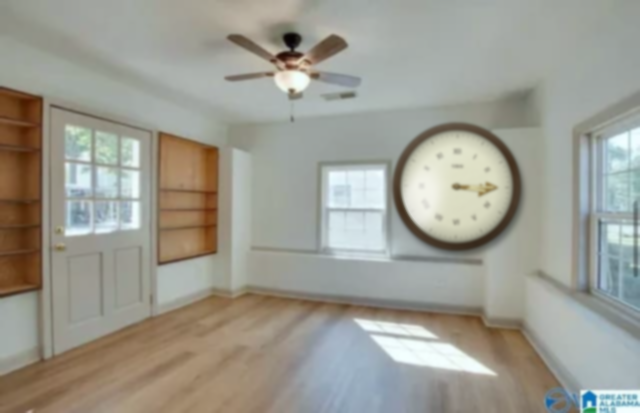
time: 3:15
